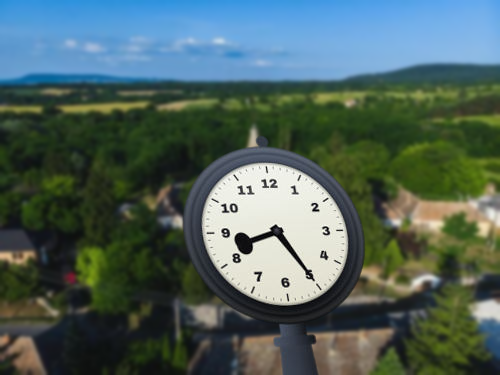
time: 8:25
